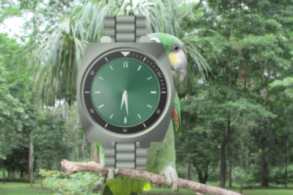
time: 6:29
